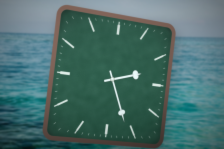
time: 2:26
